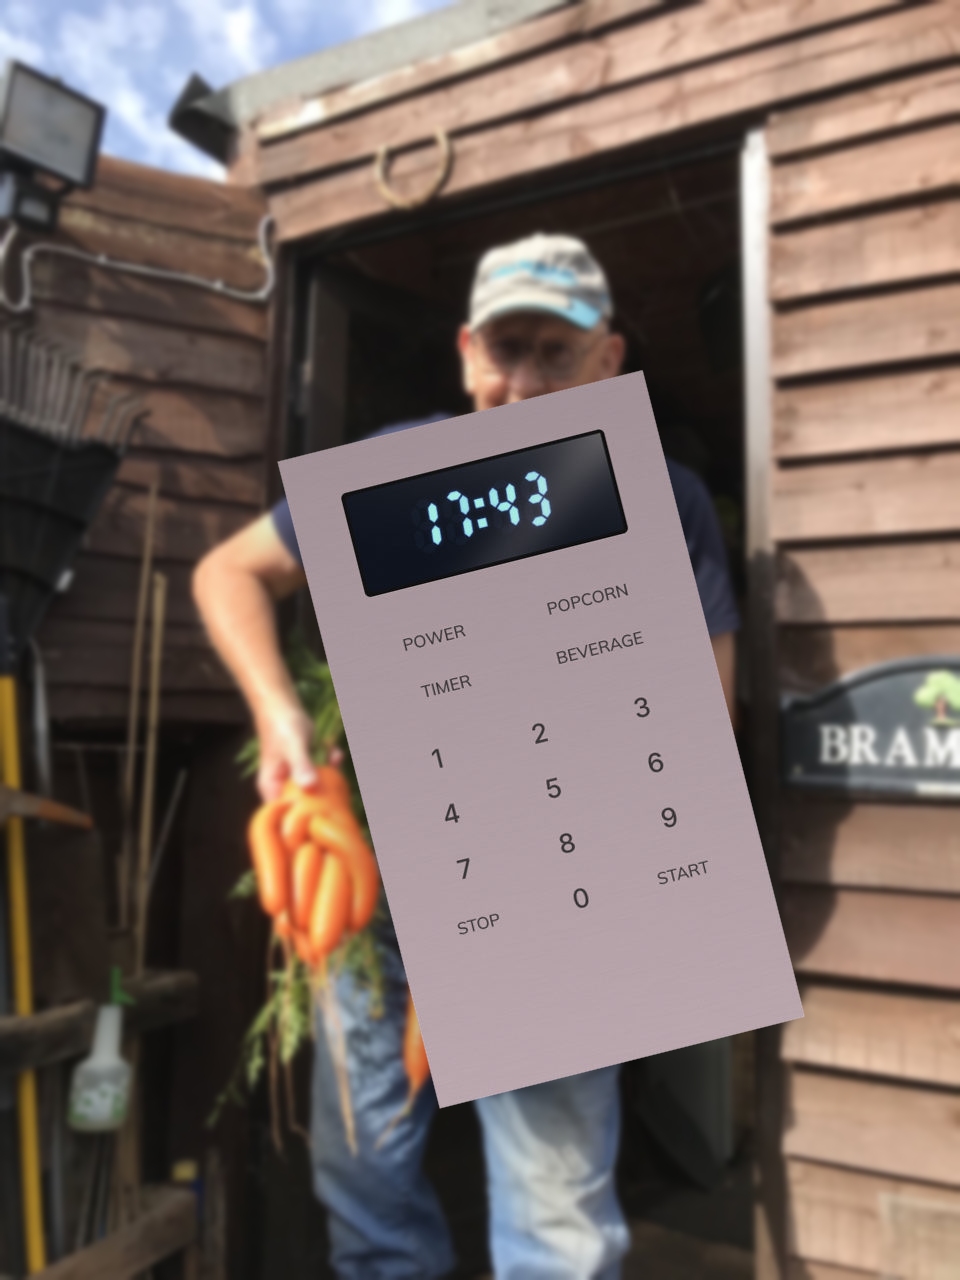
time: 17:43
